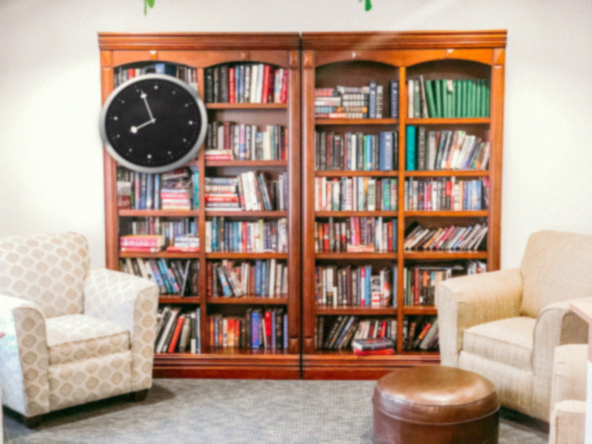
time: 7:56
